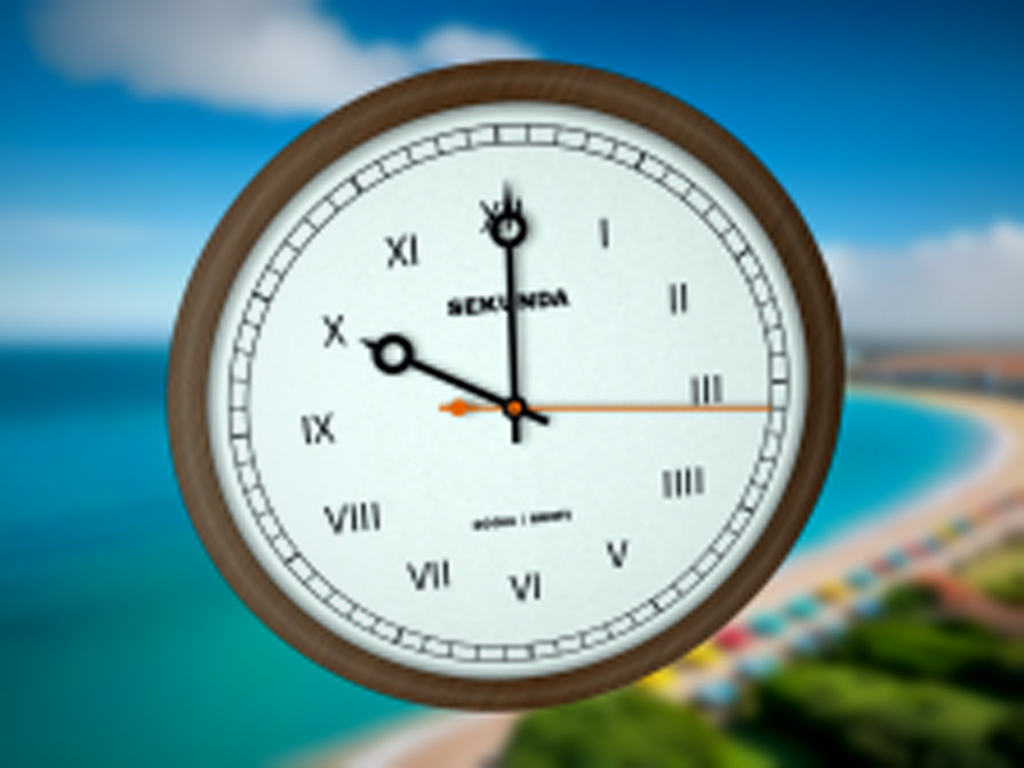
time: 10:00:16
